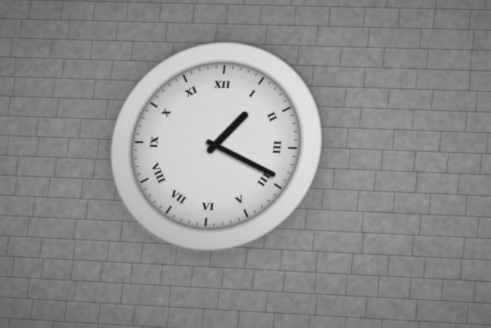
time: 1:19
